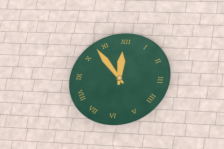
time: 11:53
